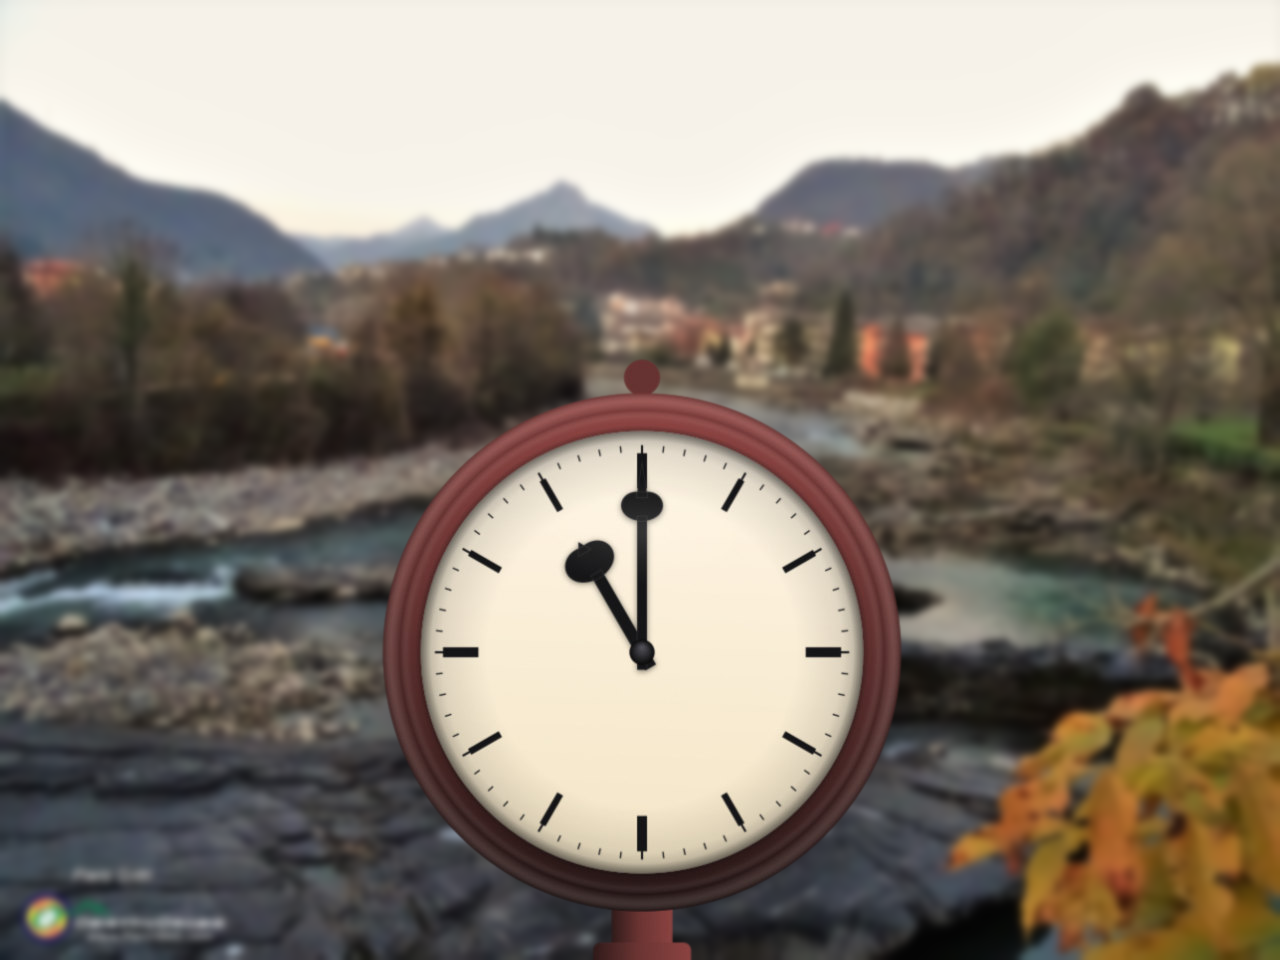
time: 11:00
